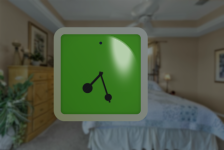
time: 7:27
